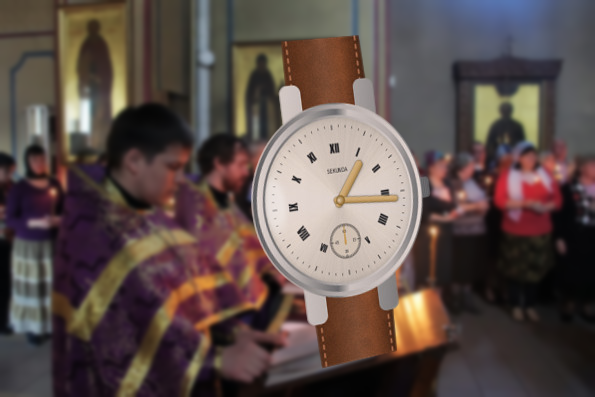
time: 1:16
